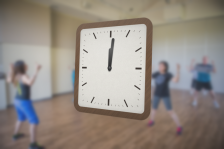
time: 12:01
